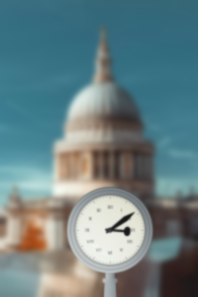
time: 3:09
